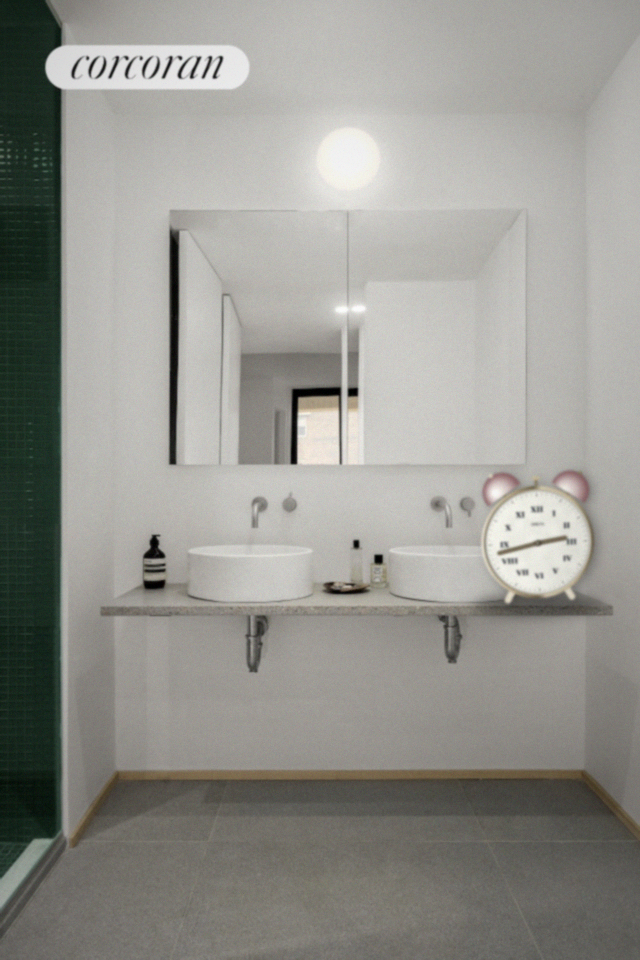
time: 2:43
